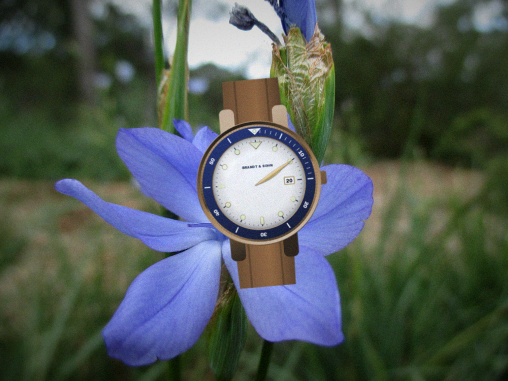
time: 2:10
